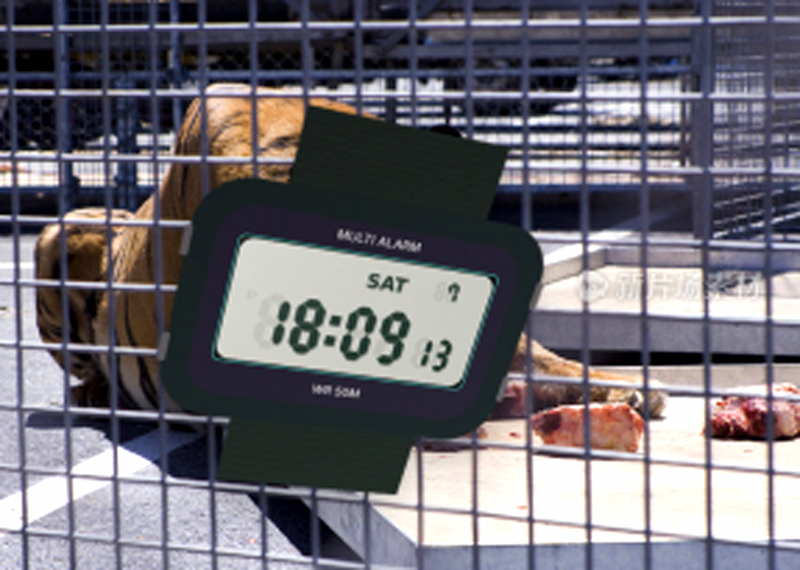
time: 18:09:13
